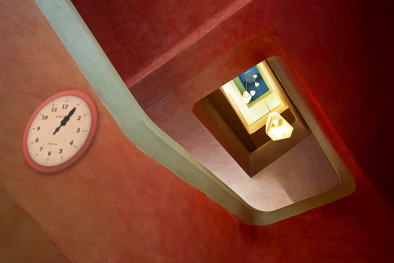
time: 1:05
